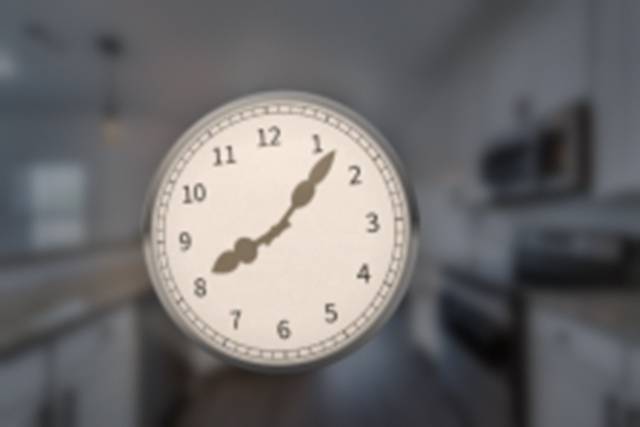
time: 8:07
